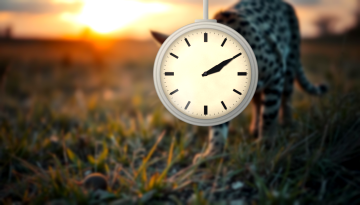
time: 2:10
